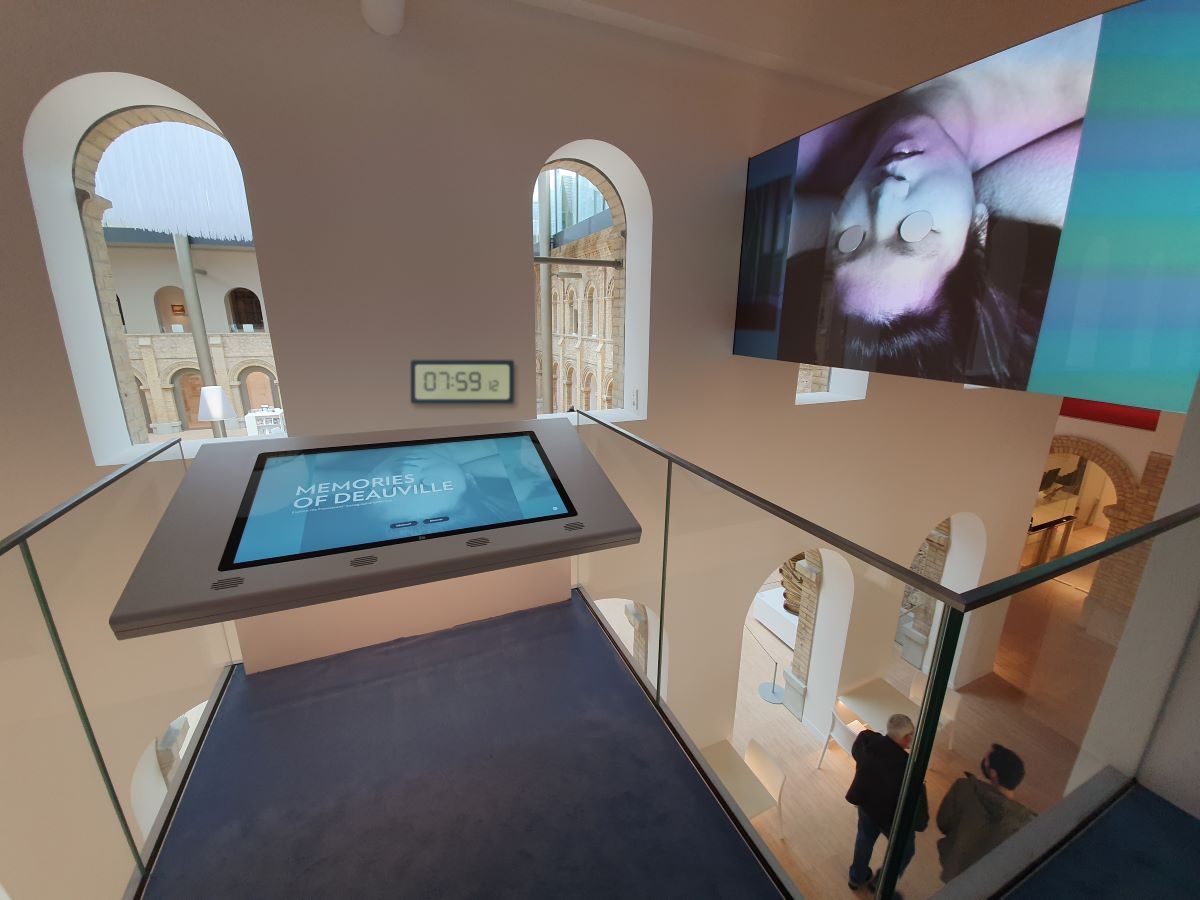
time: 7:59
